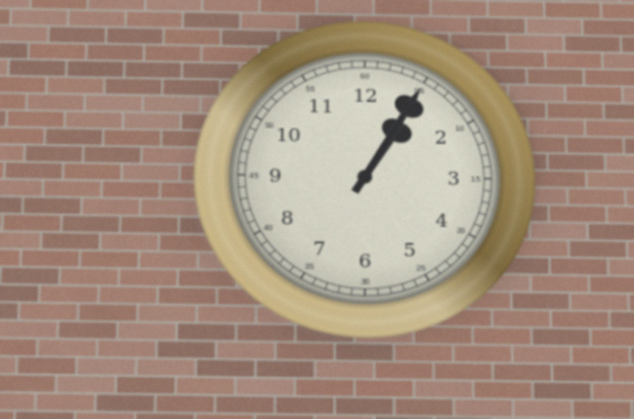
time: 1:05
